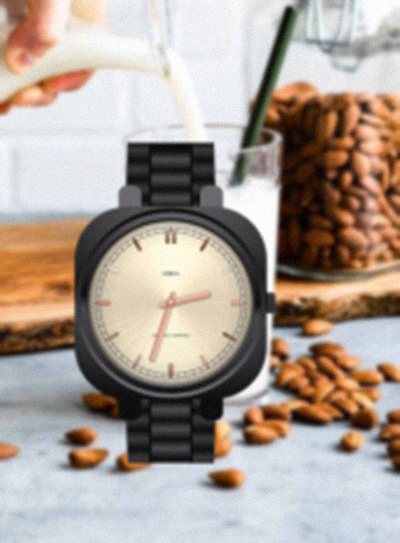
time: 2:33
